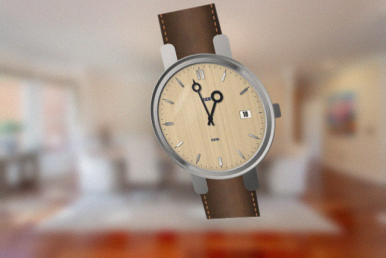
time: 12:58
